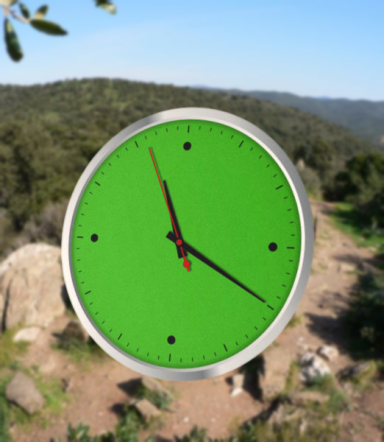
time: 11:19:56
